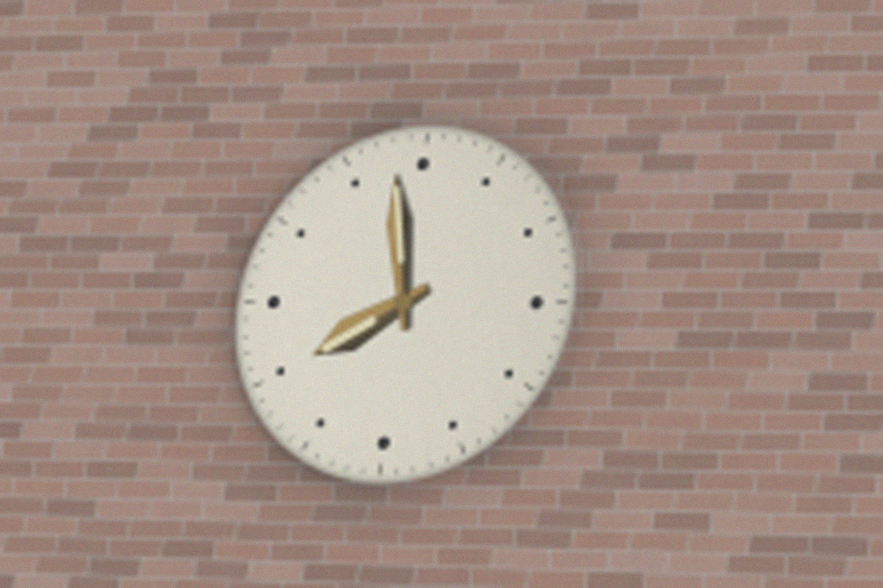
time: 7:58
